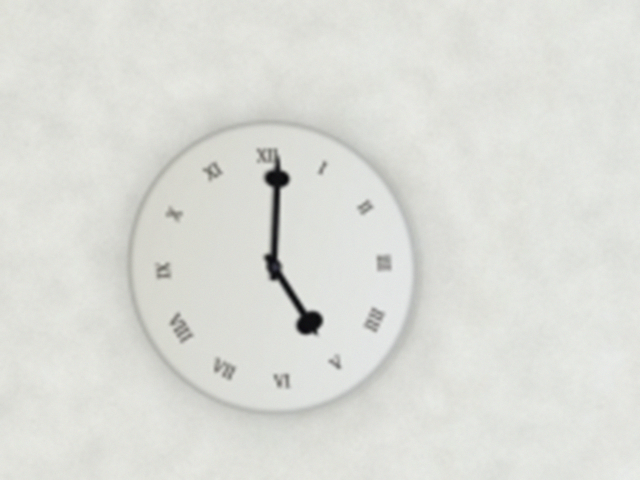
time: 5:01
